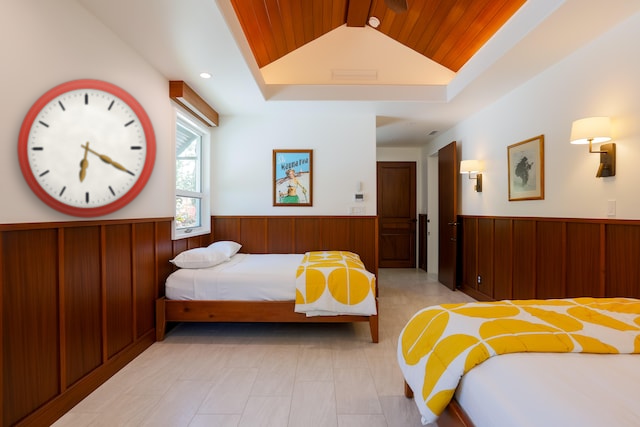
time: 6:20
